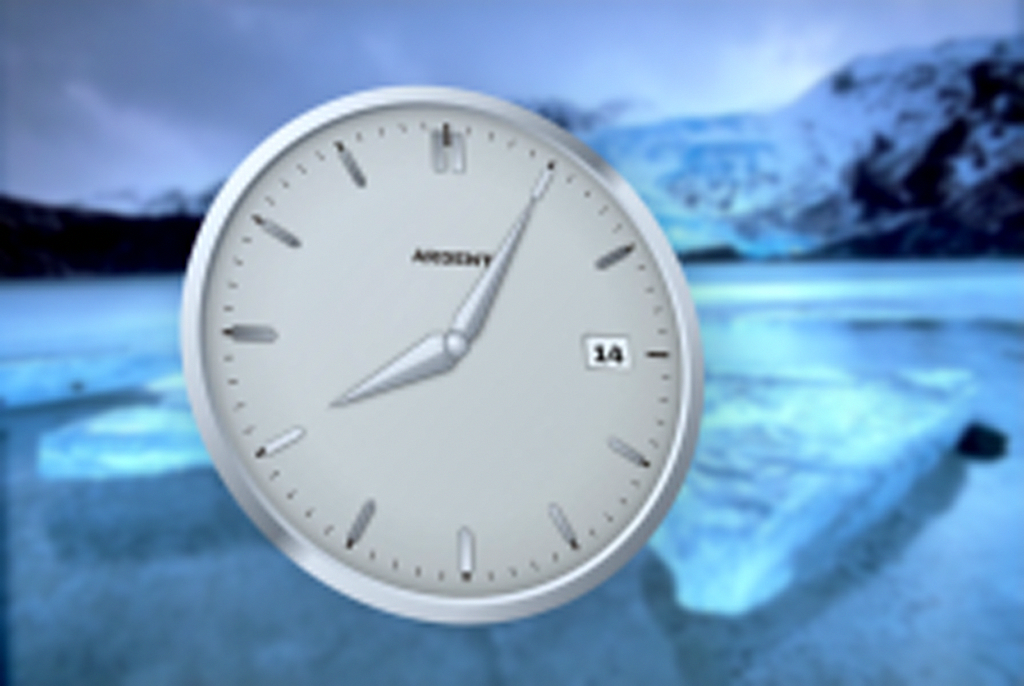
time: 8:05
